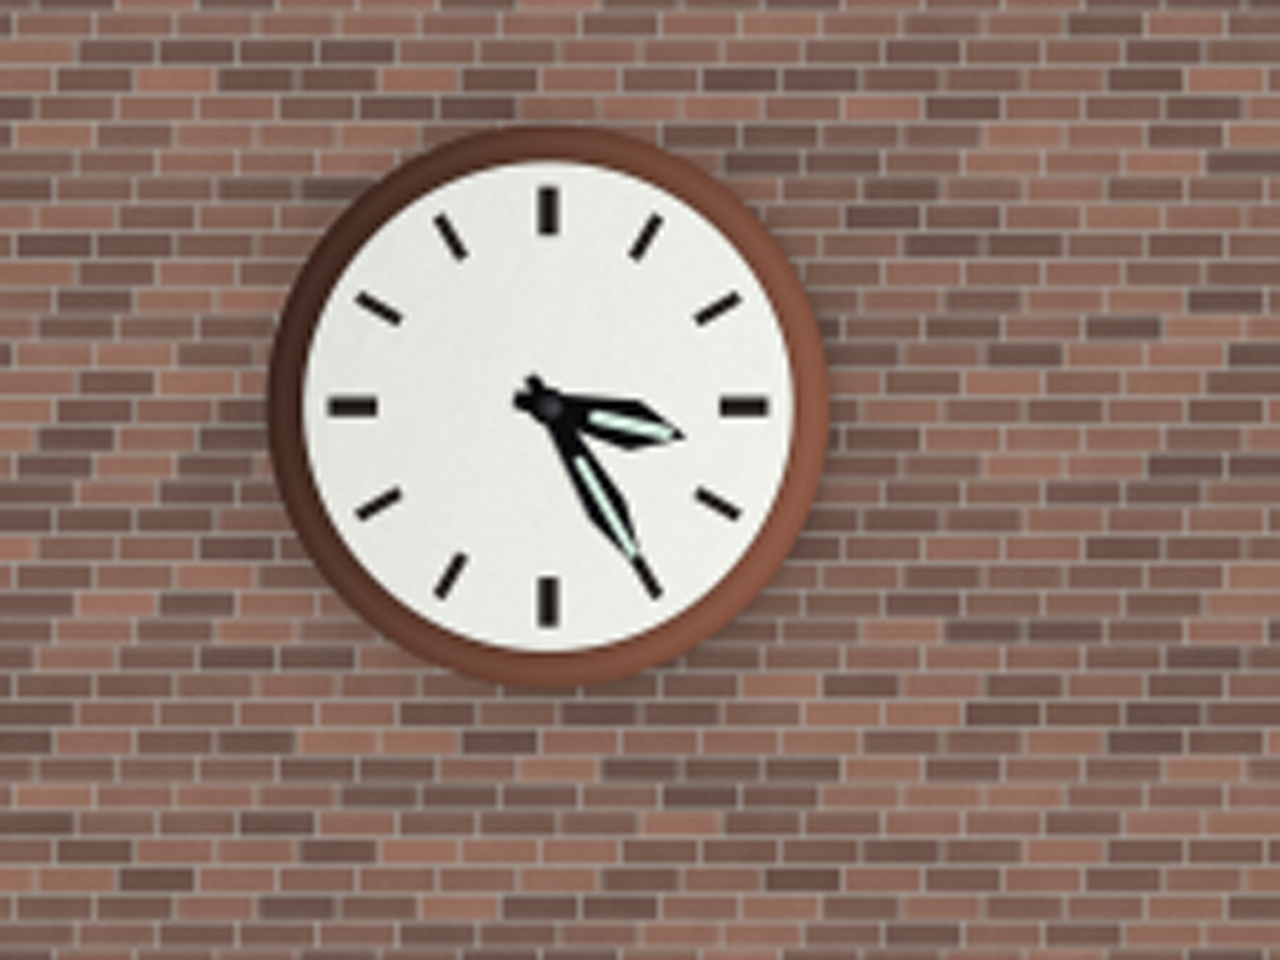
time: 3:25
